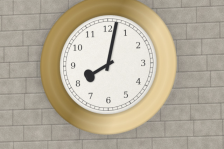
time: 8:02
